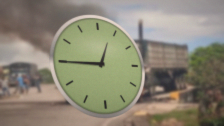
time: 12:45
